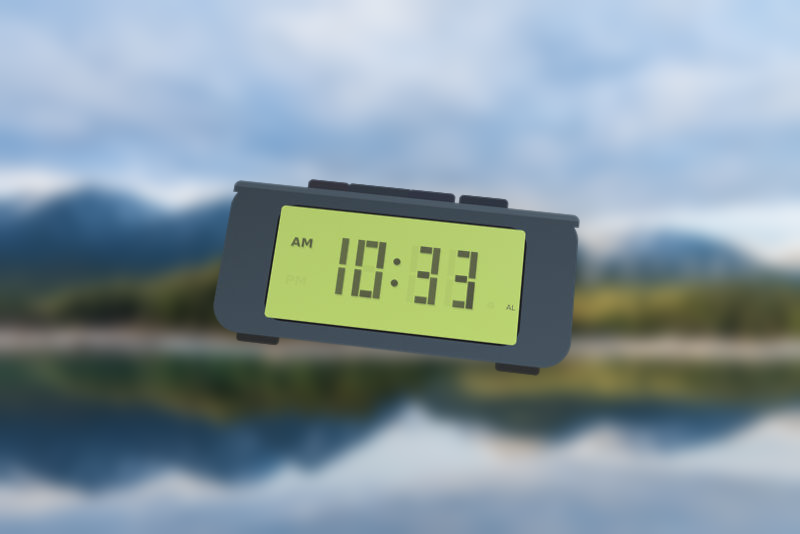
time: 10:33
